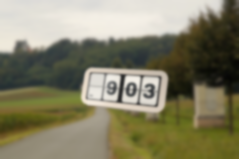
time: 9:03
